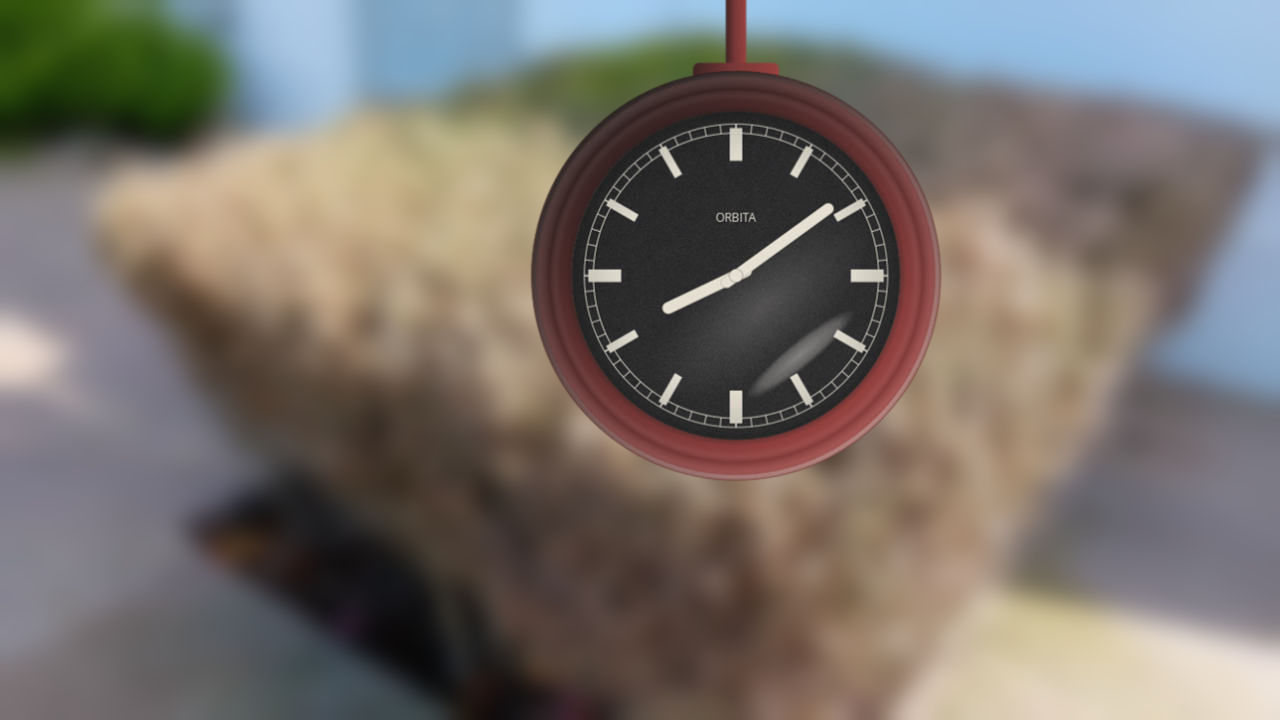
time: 8:09
